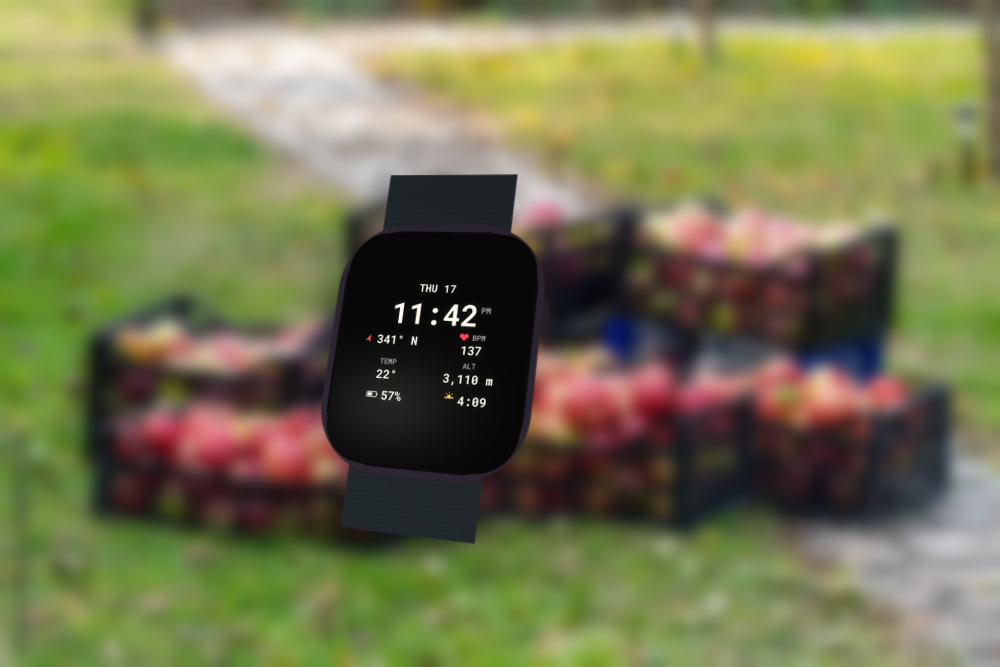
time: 11:42
